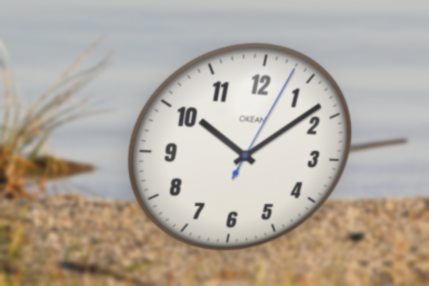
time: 10:08:03
